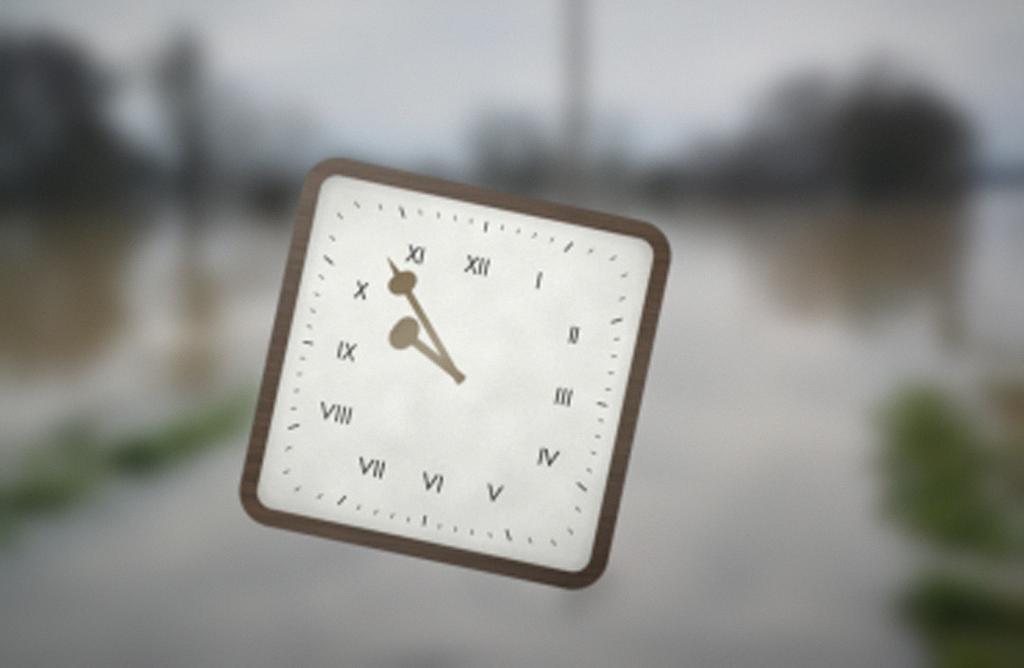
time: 9:53
